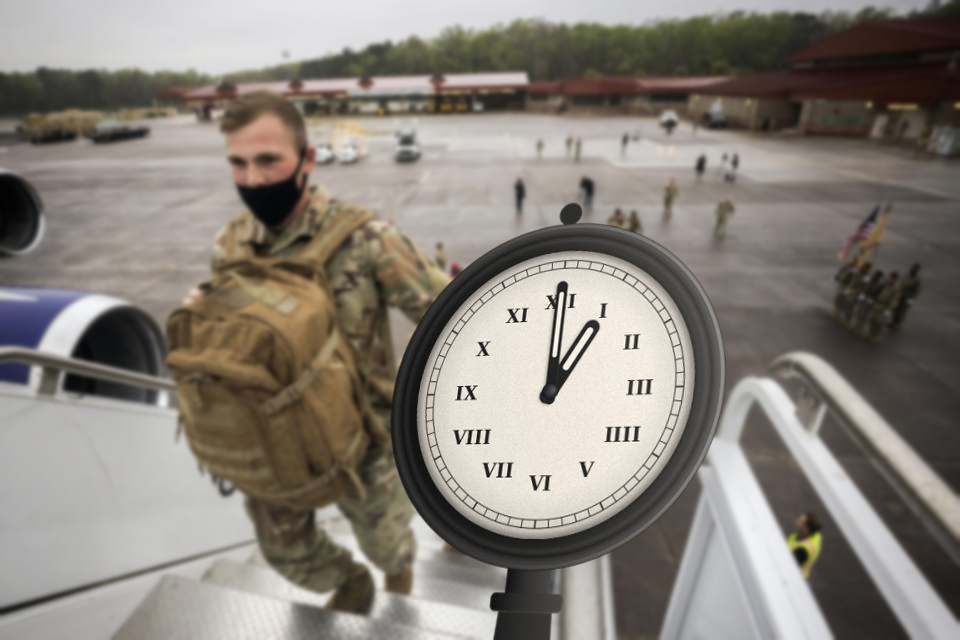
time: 1:00
